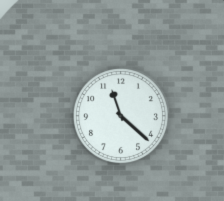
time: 11:22
